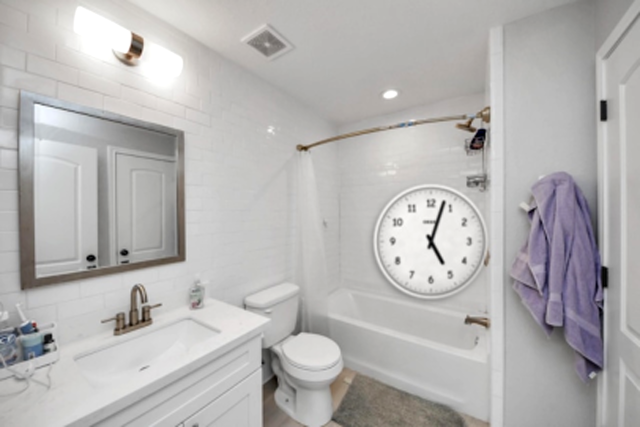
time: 5:03
